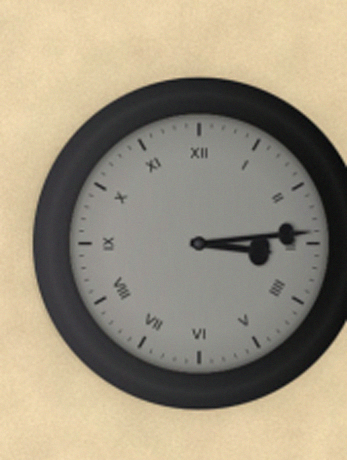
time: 3:14
